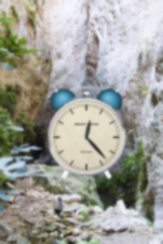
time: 12:23
